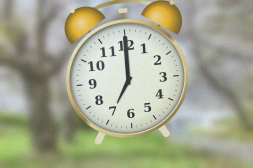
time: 7:00
